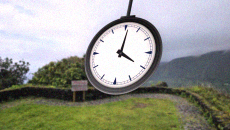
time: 4:01
